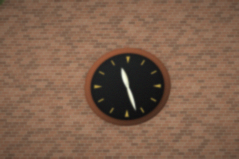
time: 11:27
